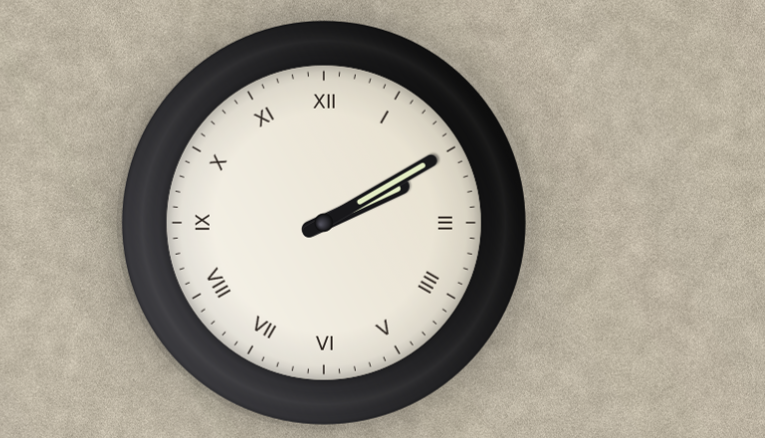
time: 2:10
